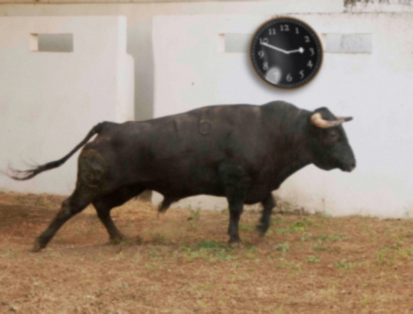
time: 2:49
